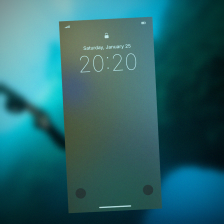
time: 20:20
